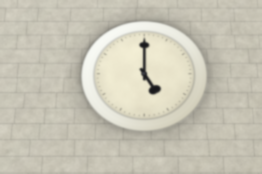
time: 5:00
